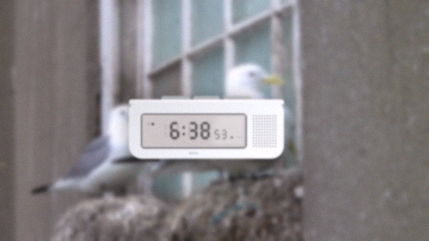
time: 6:38
